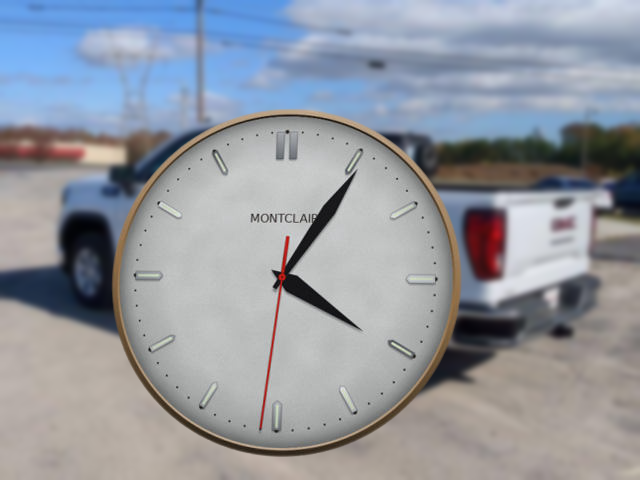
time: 4:05:31
